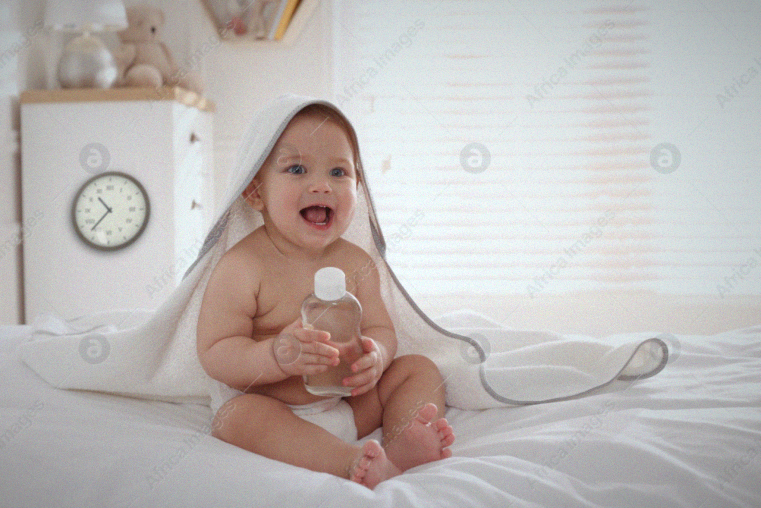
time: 10:37
